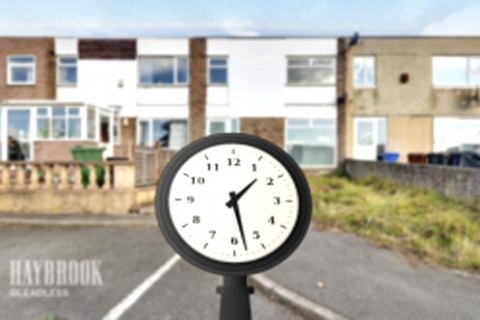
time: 1:28
